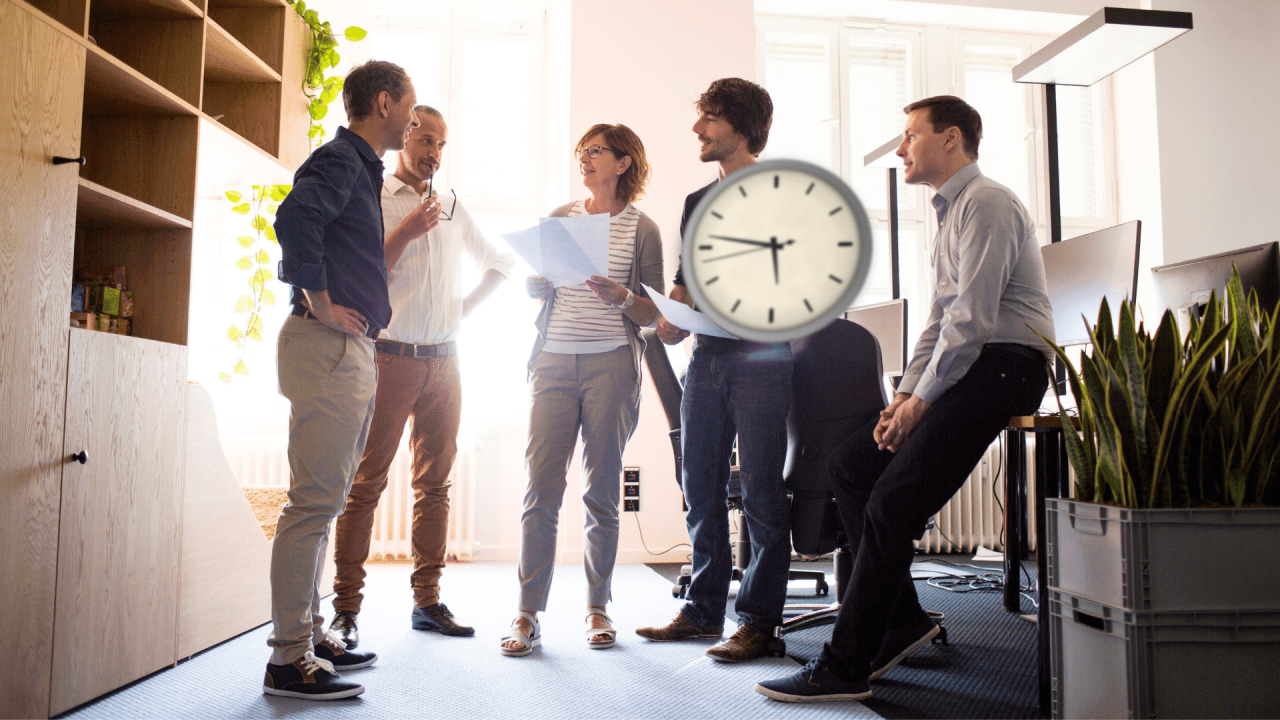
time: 5:46:43
